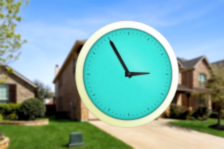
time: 2:55
